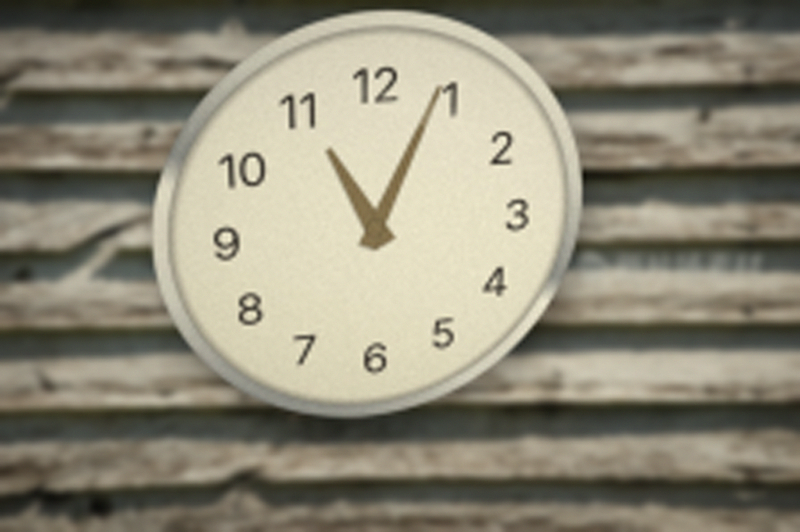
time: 11:04
